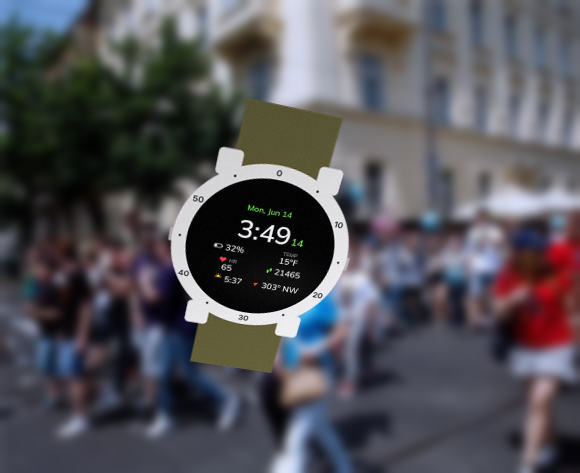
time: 3:49:14
